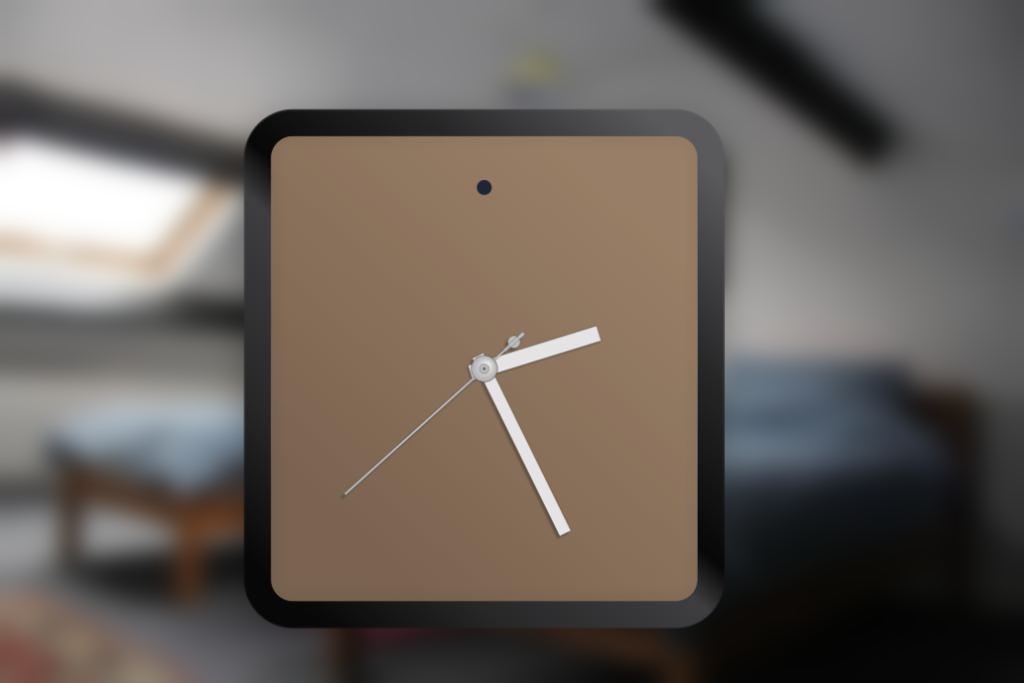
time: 2:25:38
